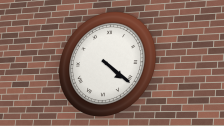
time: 4:21
